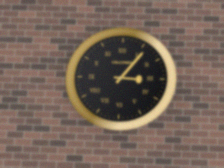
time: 3:06
